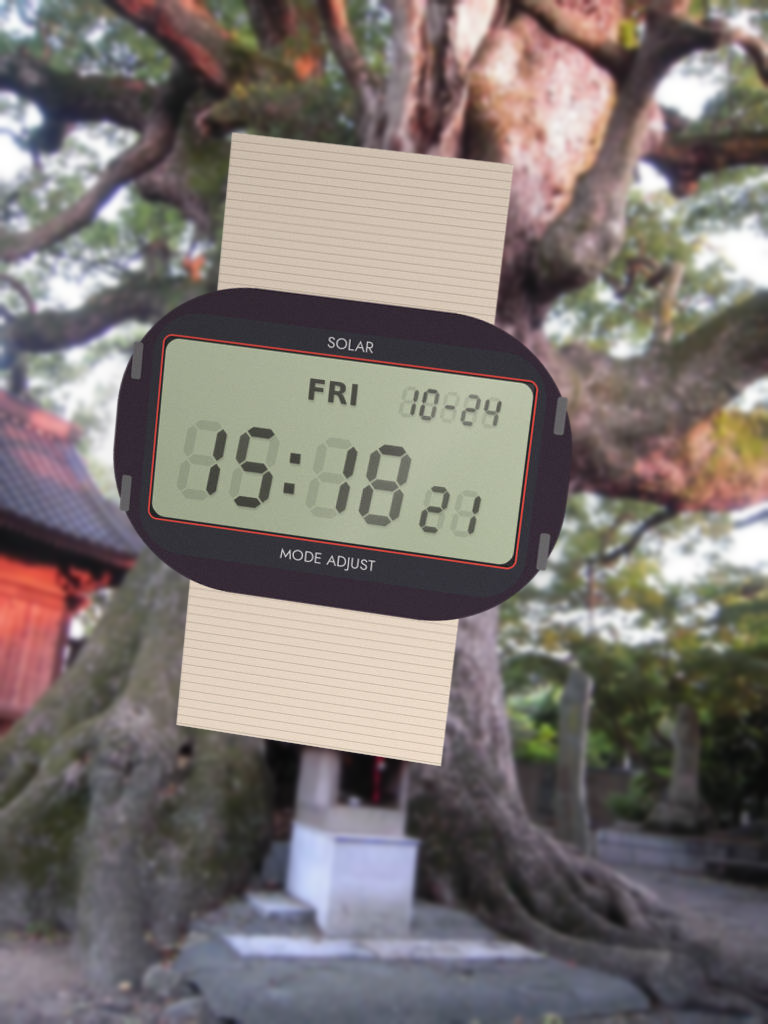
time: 15:18:21
